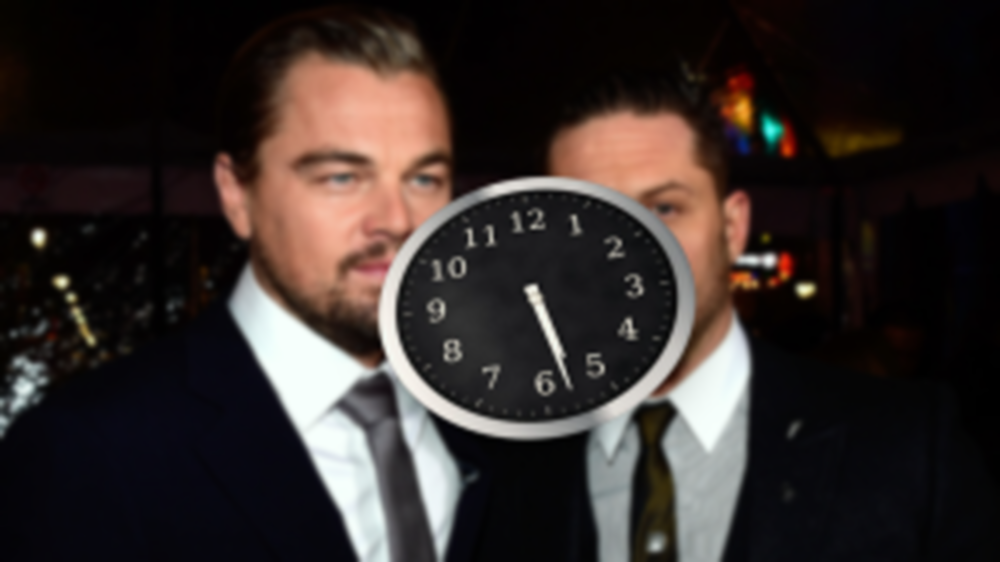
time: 5:28
